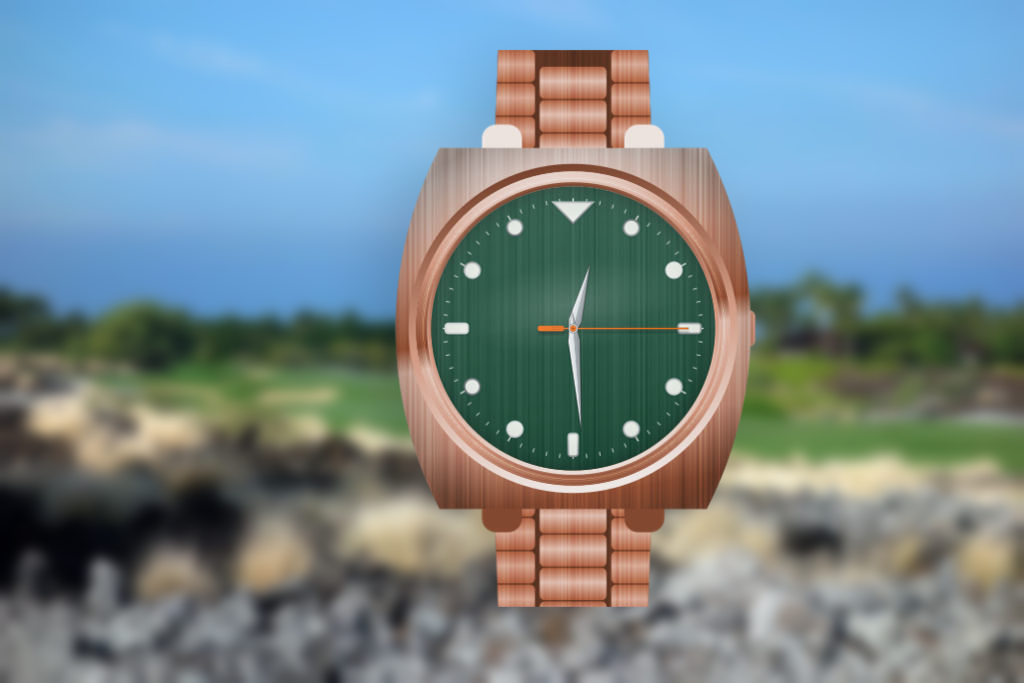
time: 12:29:15
